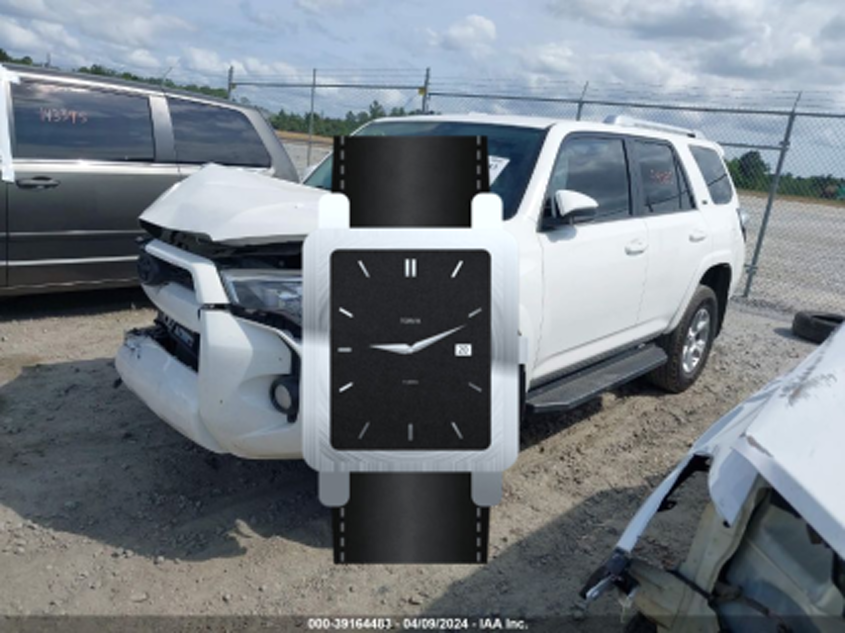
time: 9:11
